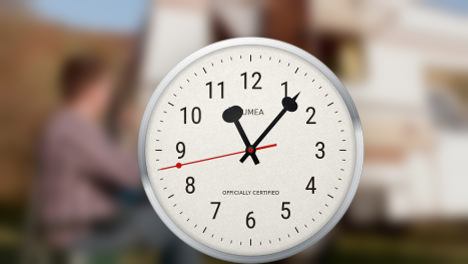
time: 11:06:43
